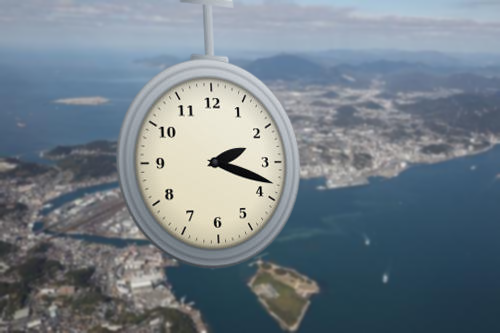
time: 2:18
